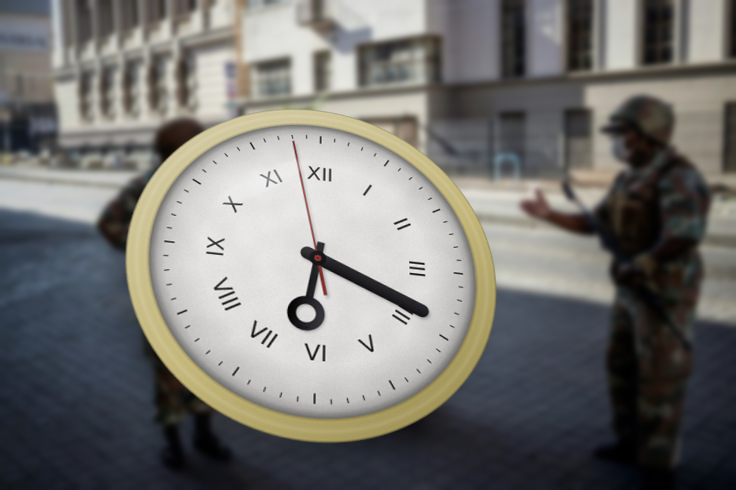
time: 6:18:58
